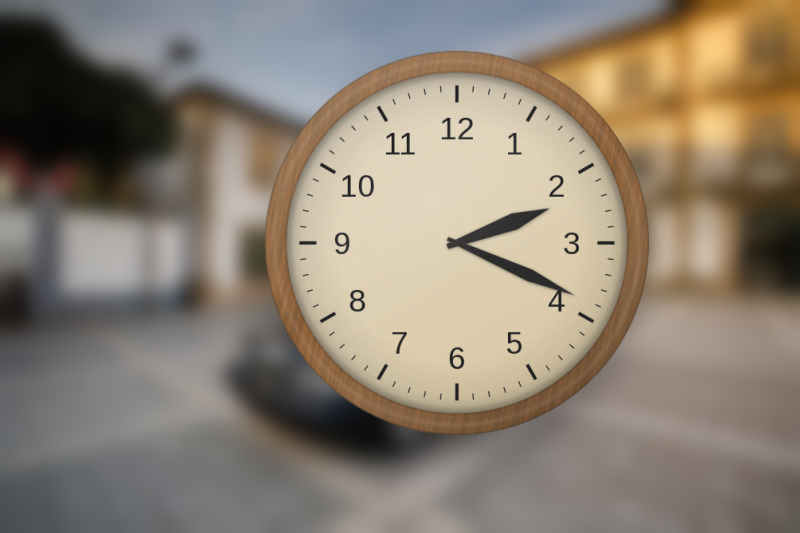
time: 2:19
